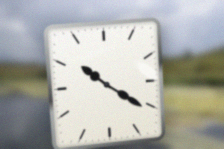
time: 10:21
